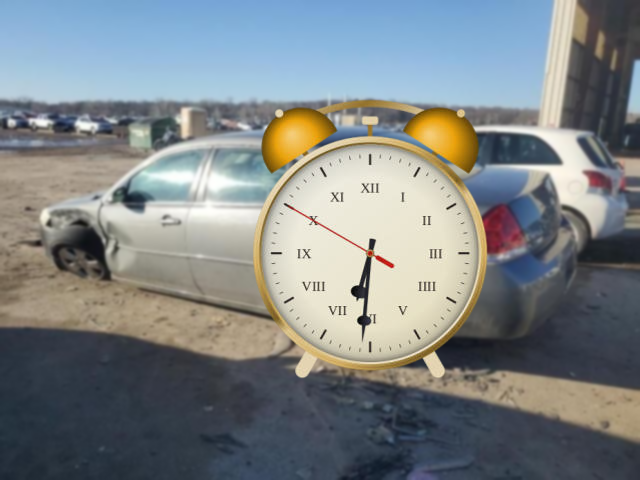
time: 6:30:50
